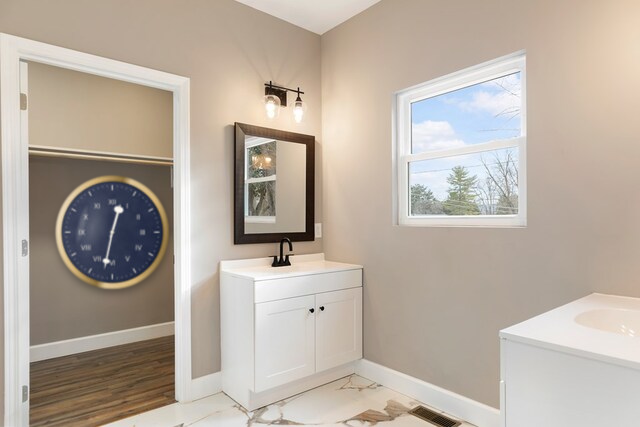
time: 12:32
